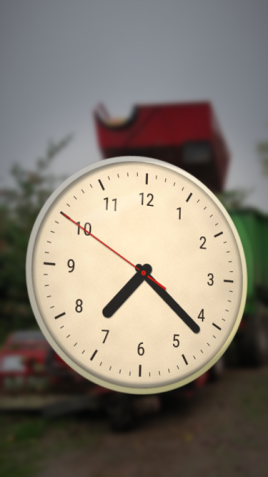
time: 7:21:50
